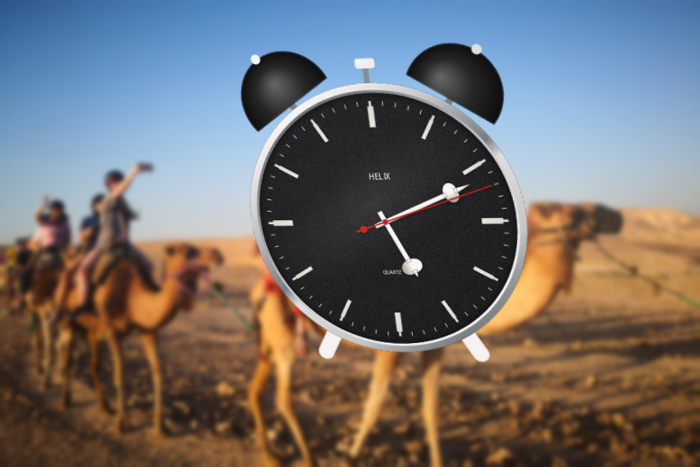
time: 5:11:12
